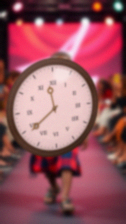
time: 11:39
